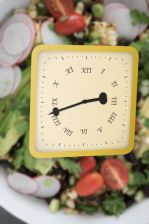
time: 2:42
